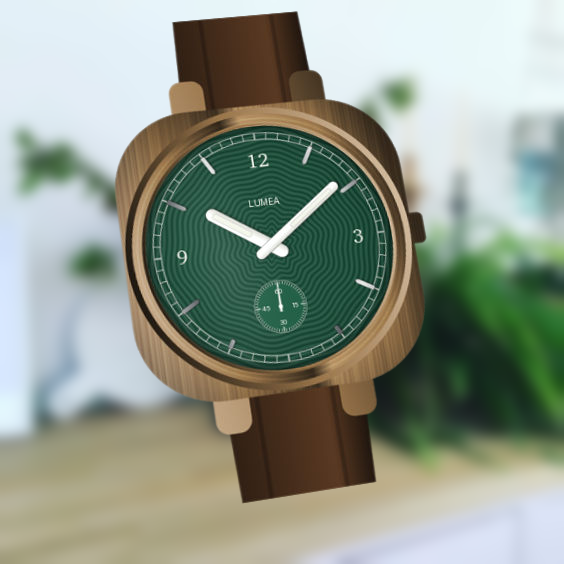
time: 10:09
